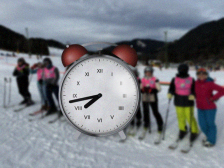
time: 7:43
